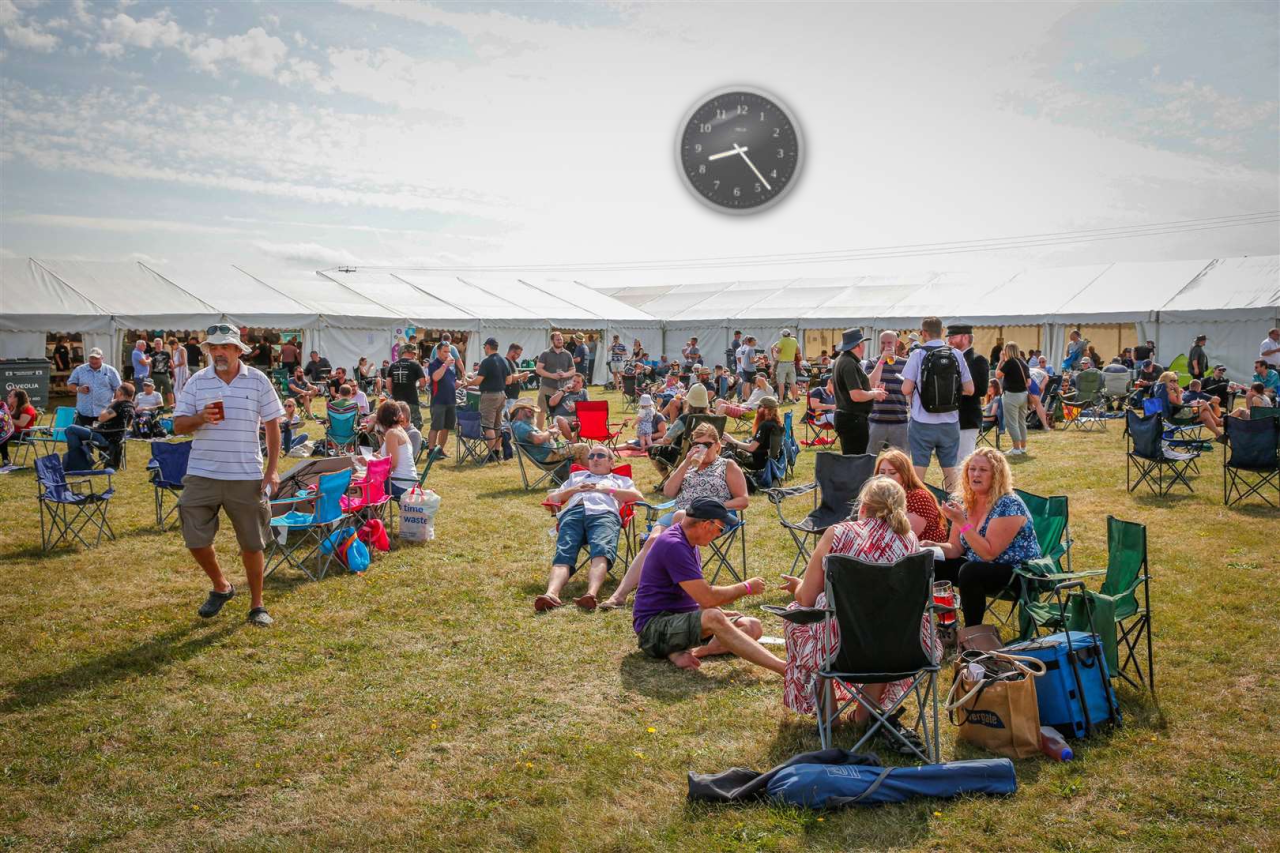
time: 8:23
